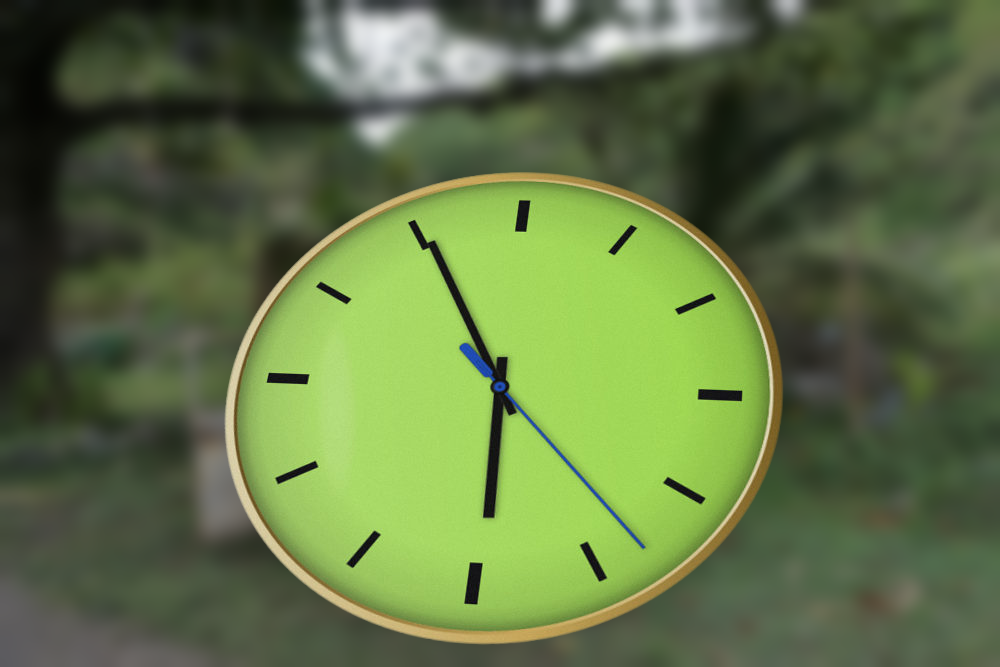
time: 5:55:23
